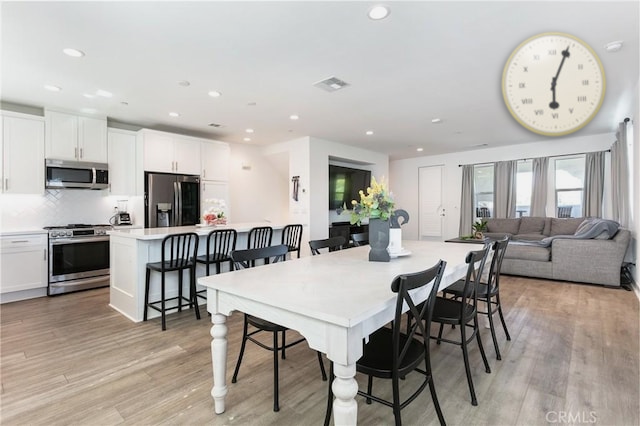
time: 6:04
